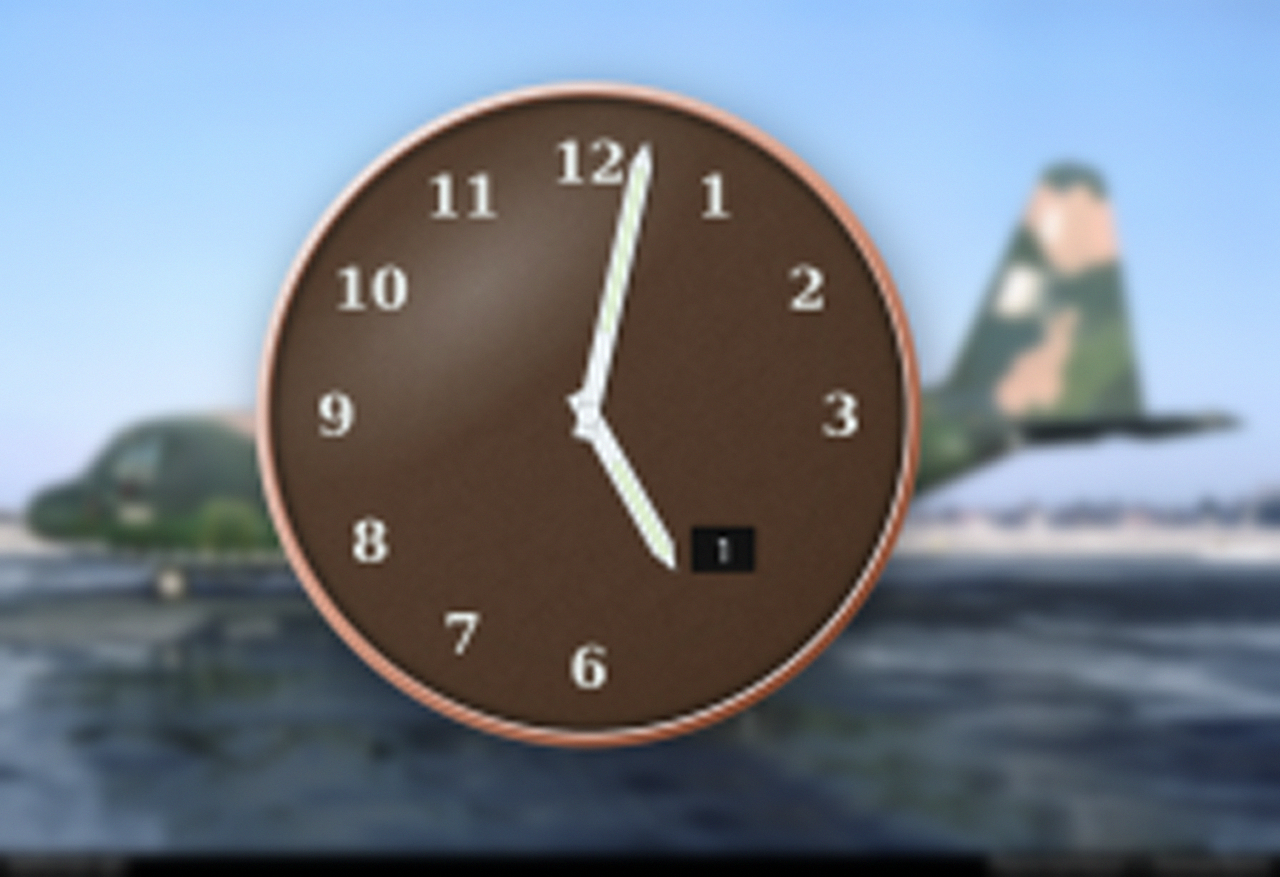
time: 5:02
